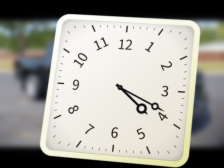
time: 4:19
